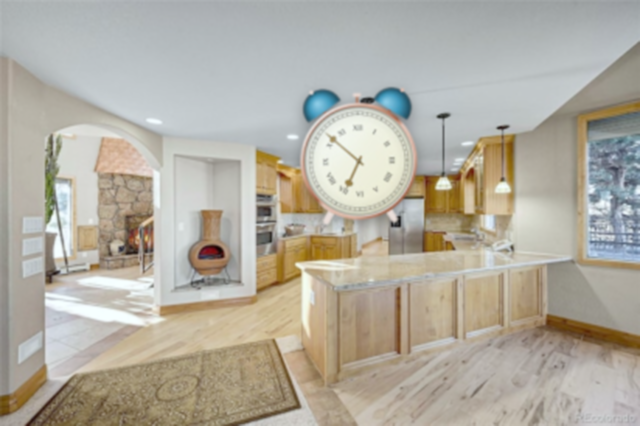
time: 6:52
